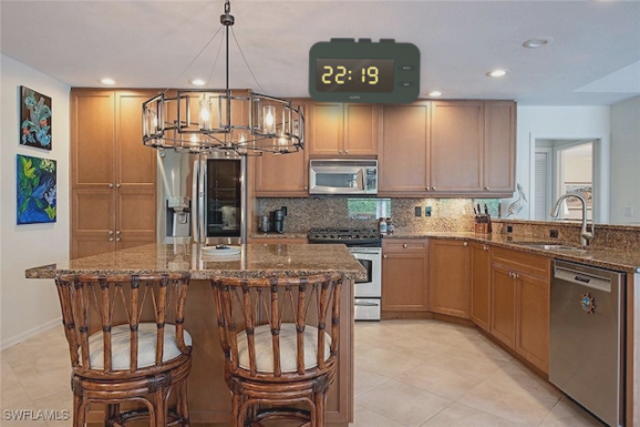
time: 22:19
